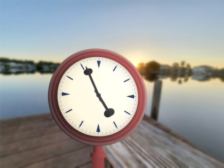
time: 4:56
